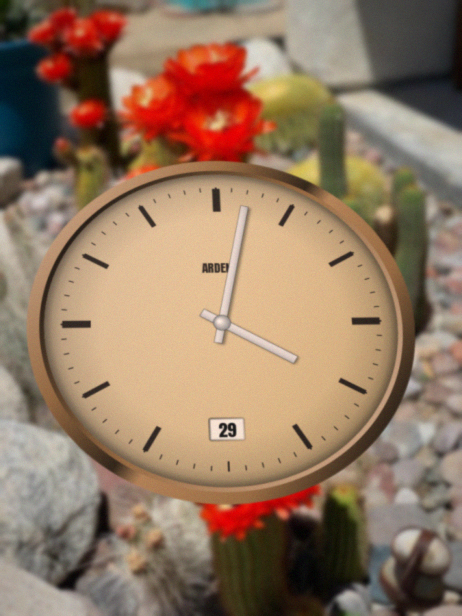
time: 4:02
